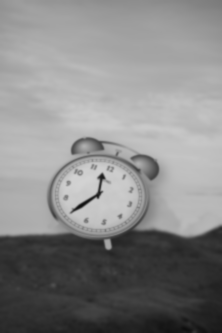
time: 11:35
